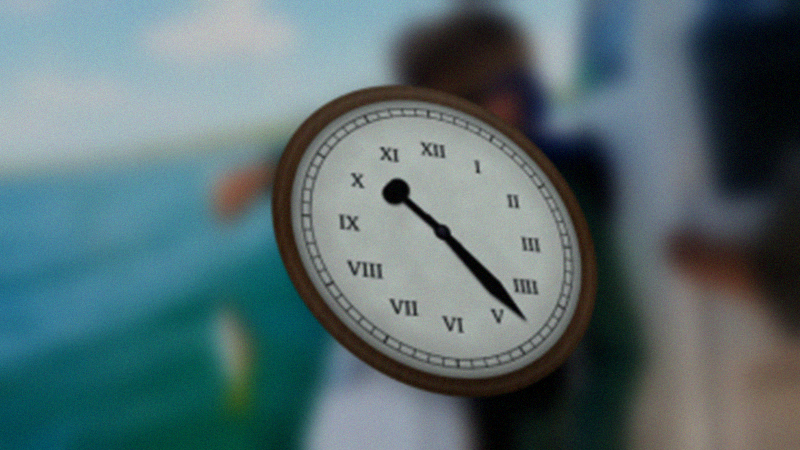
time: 10:23
